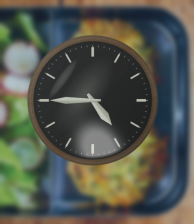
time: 4:45
